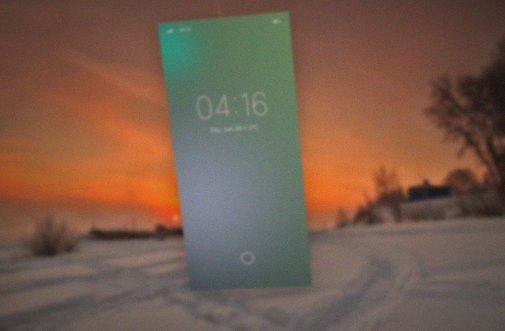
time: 4:16
